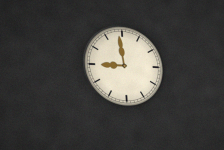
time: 8:59
